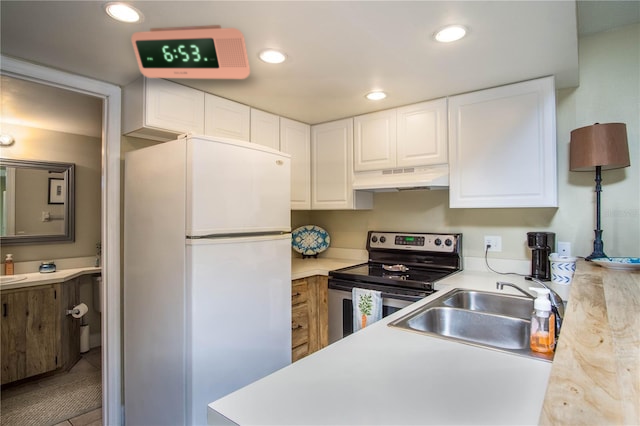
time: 6:53
